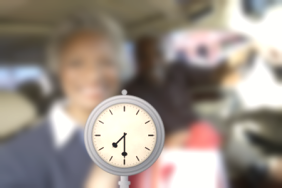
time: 7:30
